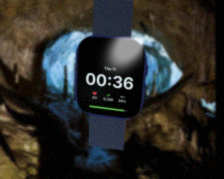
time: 0:36
